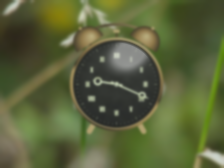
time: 9:19
